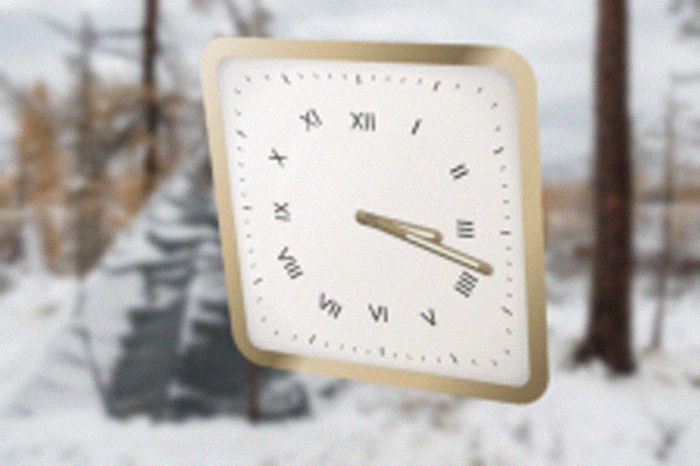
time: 3:18
